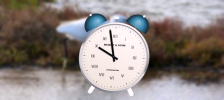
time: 9:58
